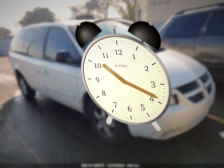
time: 10:19
